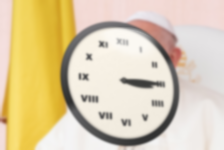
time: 3:15
